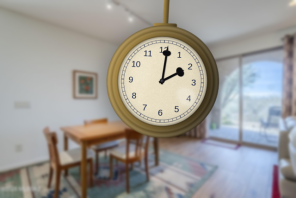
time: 2:01
